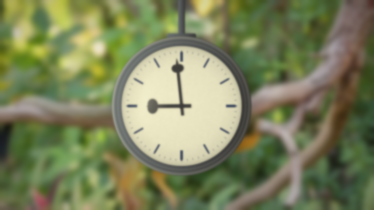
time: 8:59
